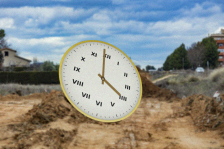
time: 3:59
